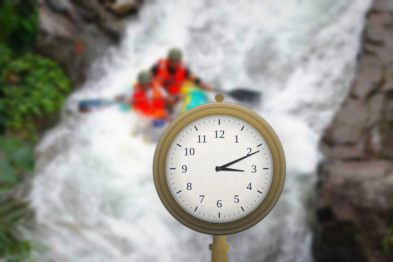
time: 3:11
